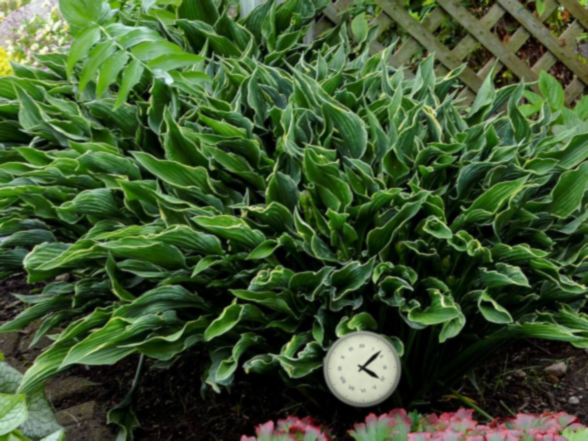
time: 4:08
